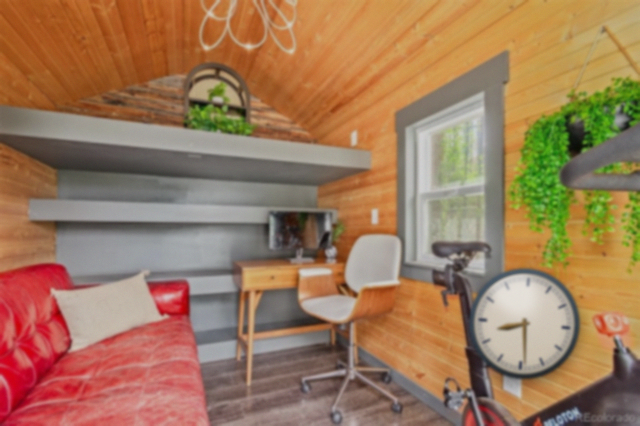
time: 8:29
